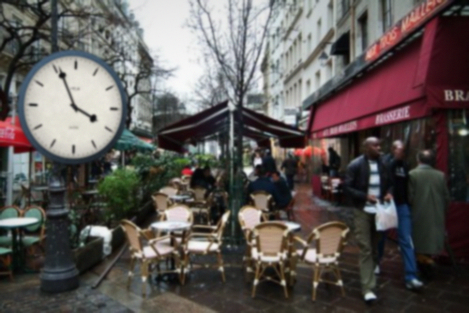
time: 3:56
